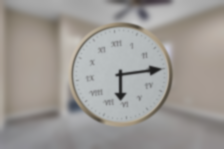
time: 6:15
